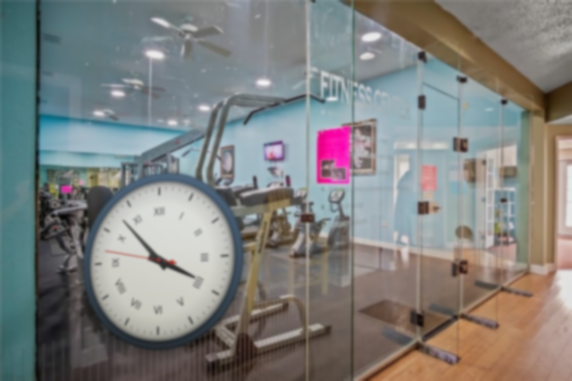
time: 3:52:47
